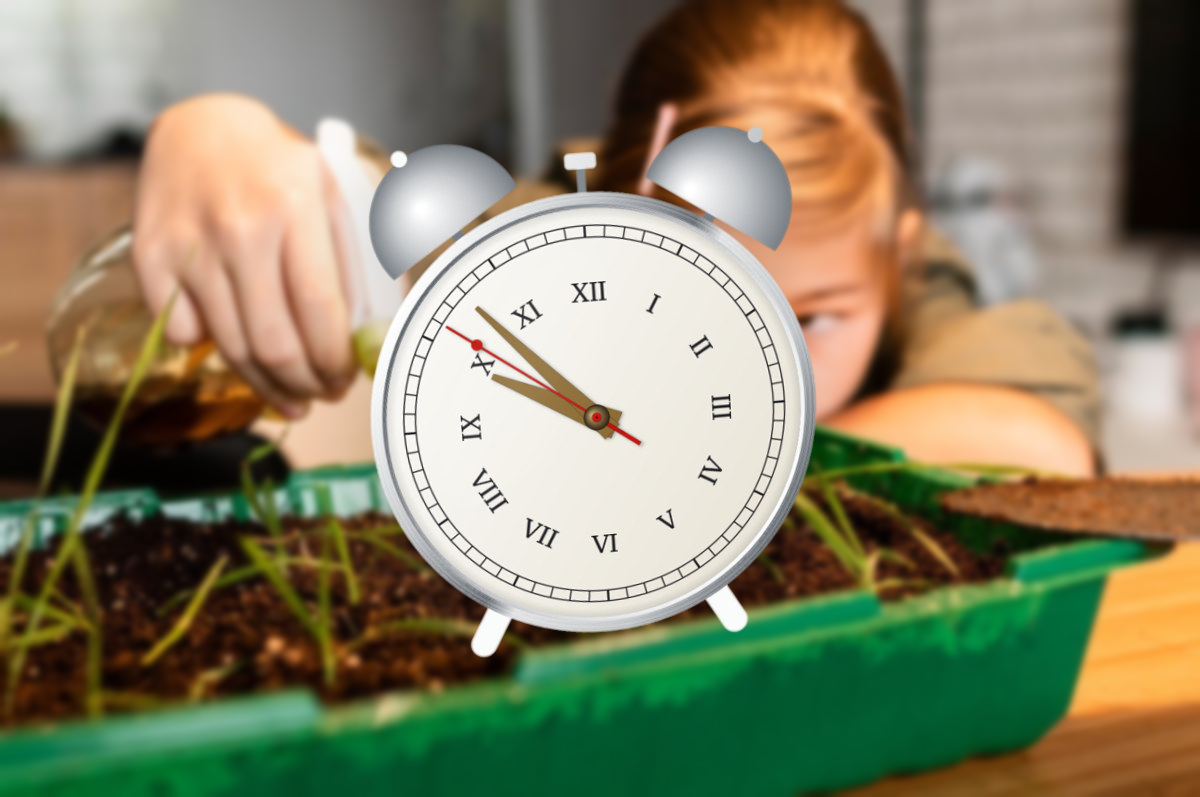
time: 9:52:51
